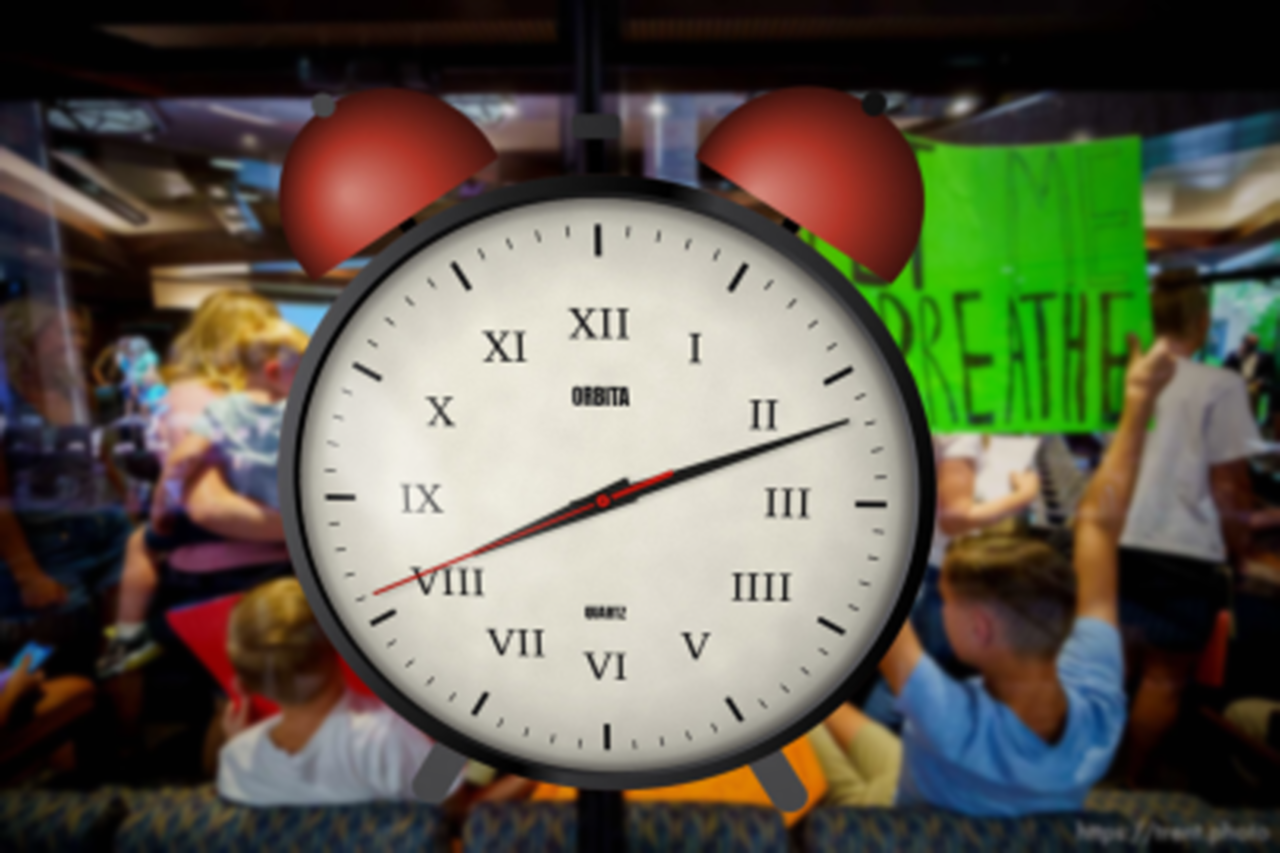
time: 8:11:41
